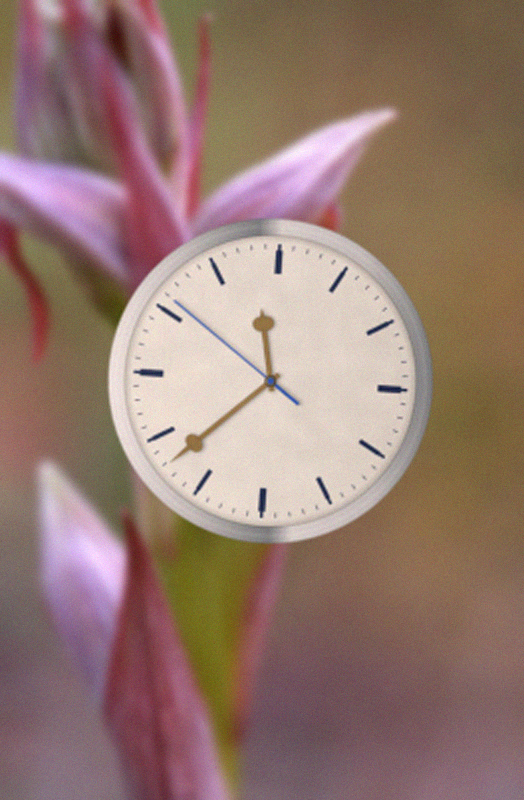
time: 11:37:51
